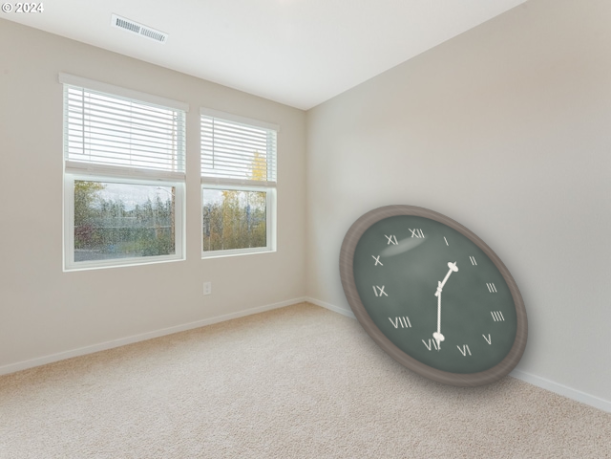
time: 1:34
